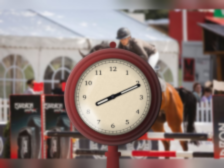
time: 8:11
